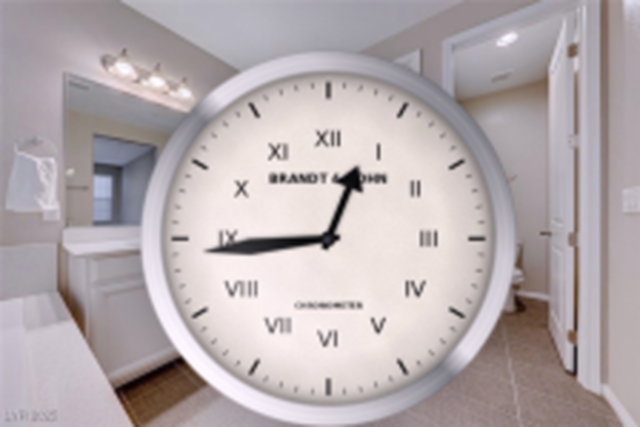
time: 12:44
